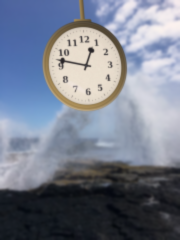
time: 12:47
